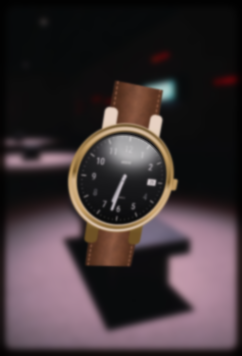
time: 6:32
